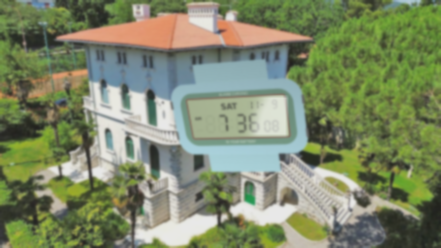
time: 7:36:08
